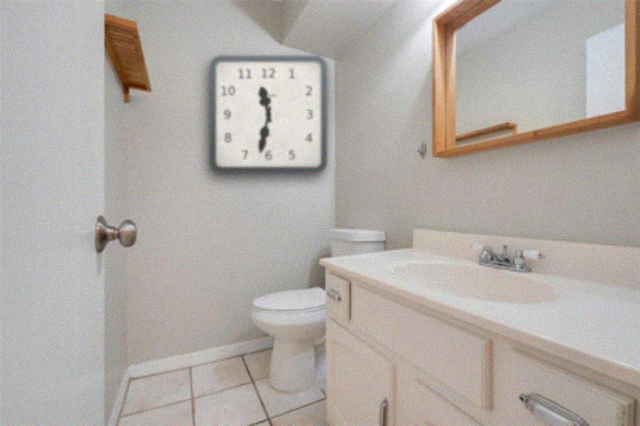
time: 11:32
